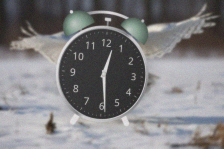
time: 12:29
